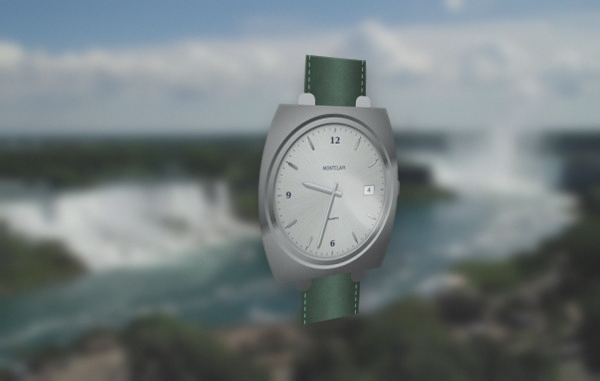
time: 9:33
